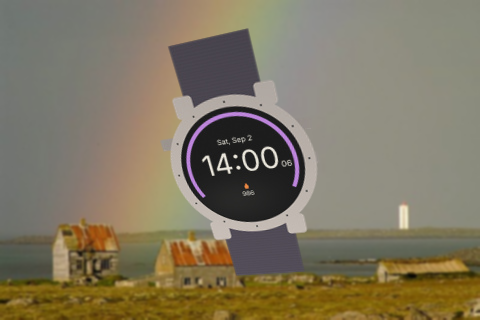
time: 14:00:06
